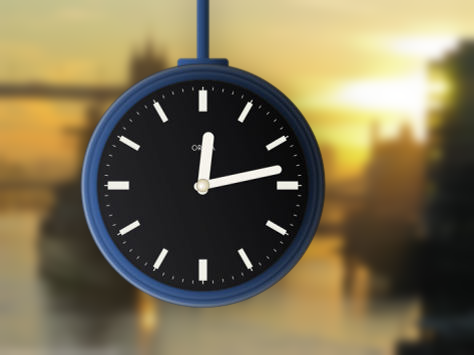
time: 12:13
